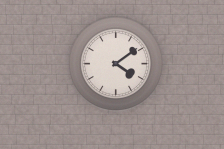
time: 4:09
